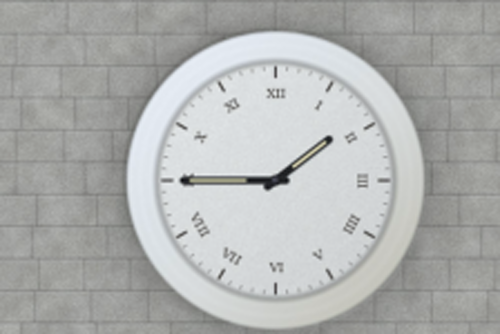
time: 1:45
